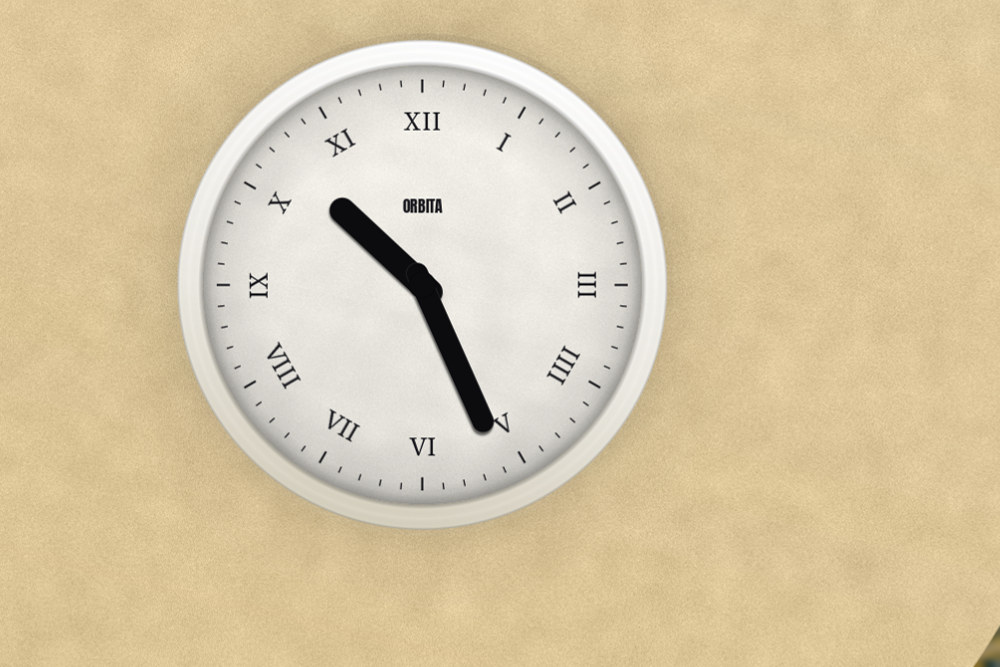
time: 10:26
